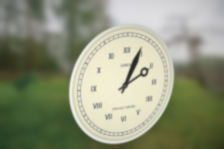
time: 2:04
